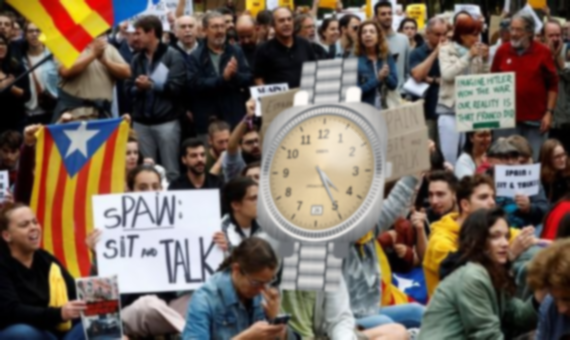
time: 4:25
